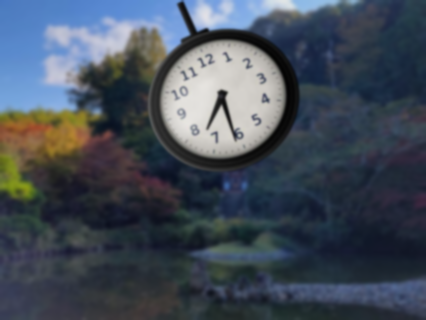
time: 7:31
